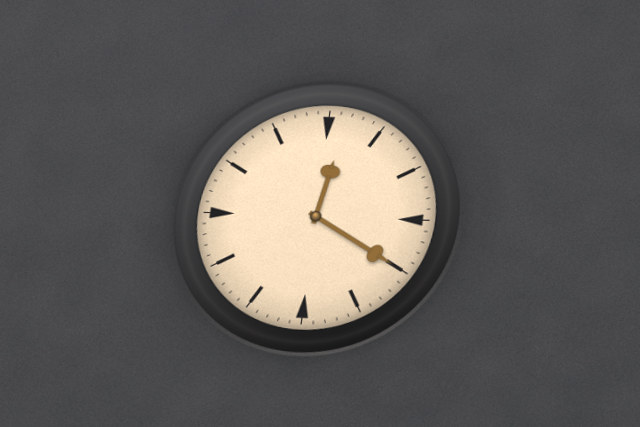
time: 12:20
